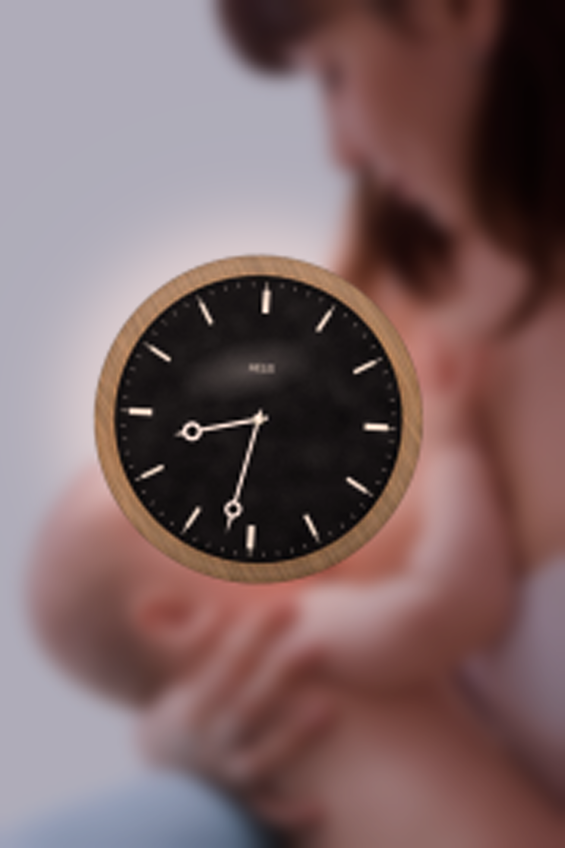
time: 8:32
